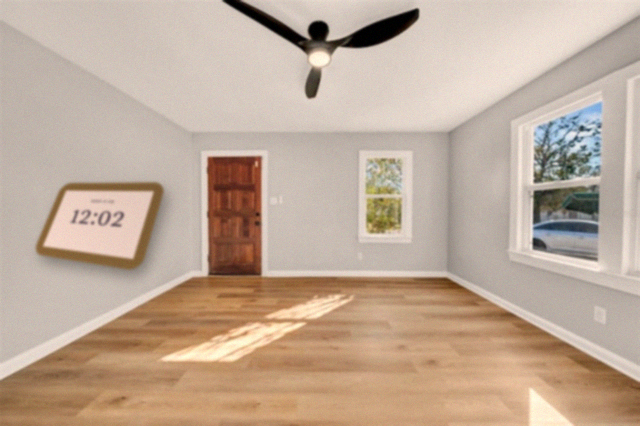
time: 12:02
